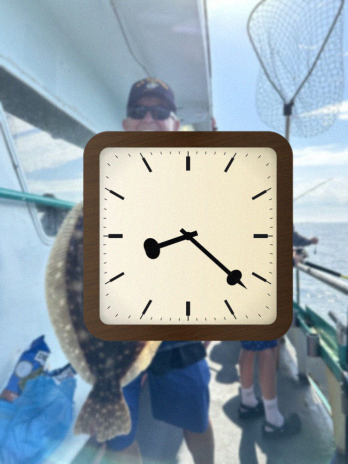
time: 8:22
